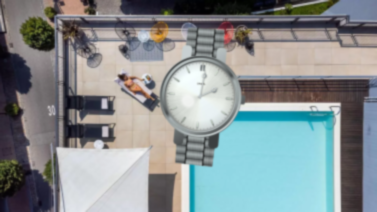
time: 2:01
